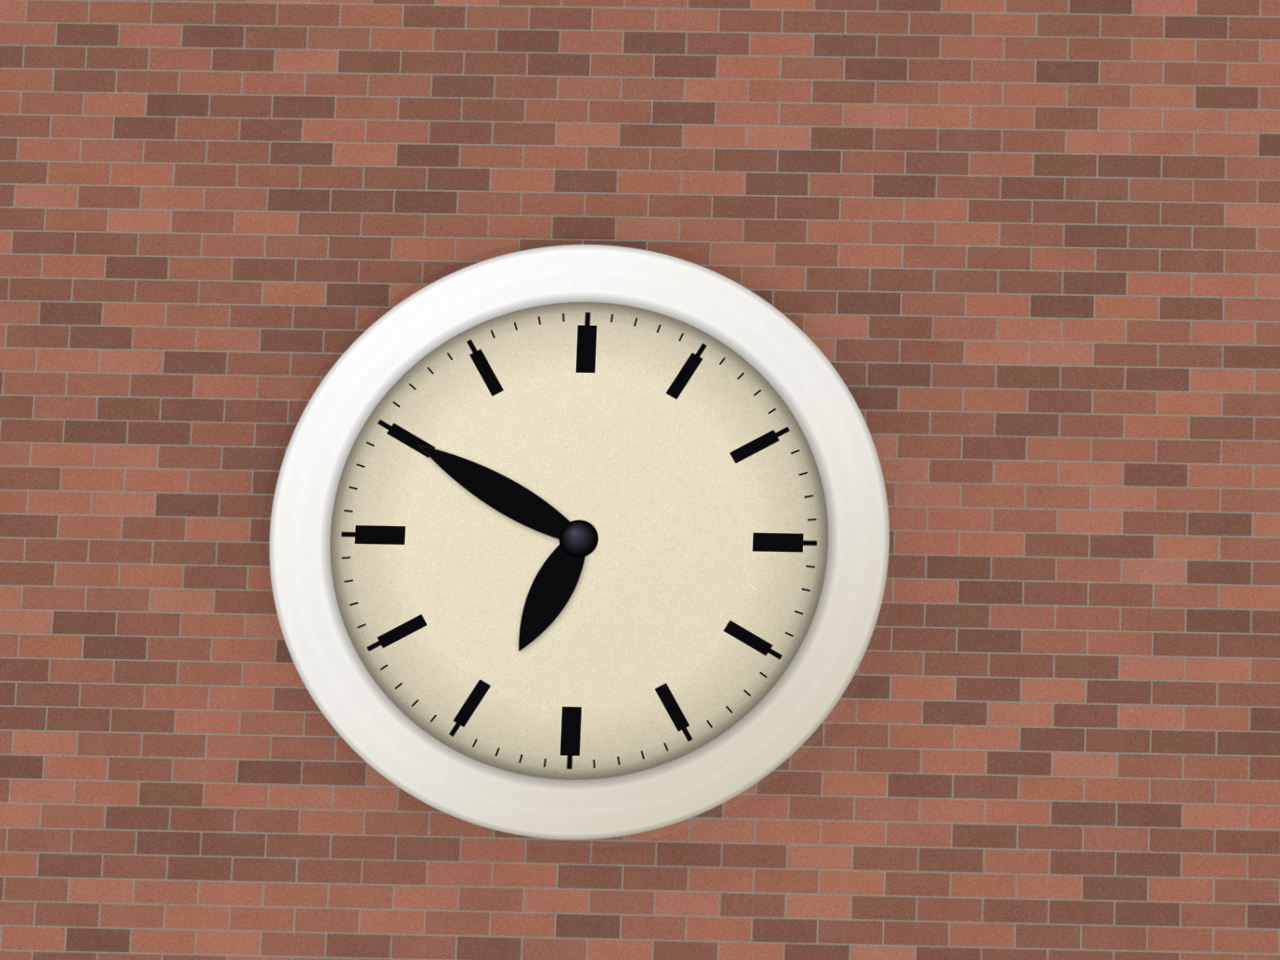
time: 6:50
